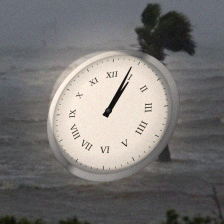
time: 1:04
